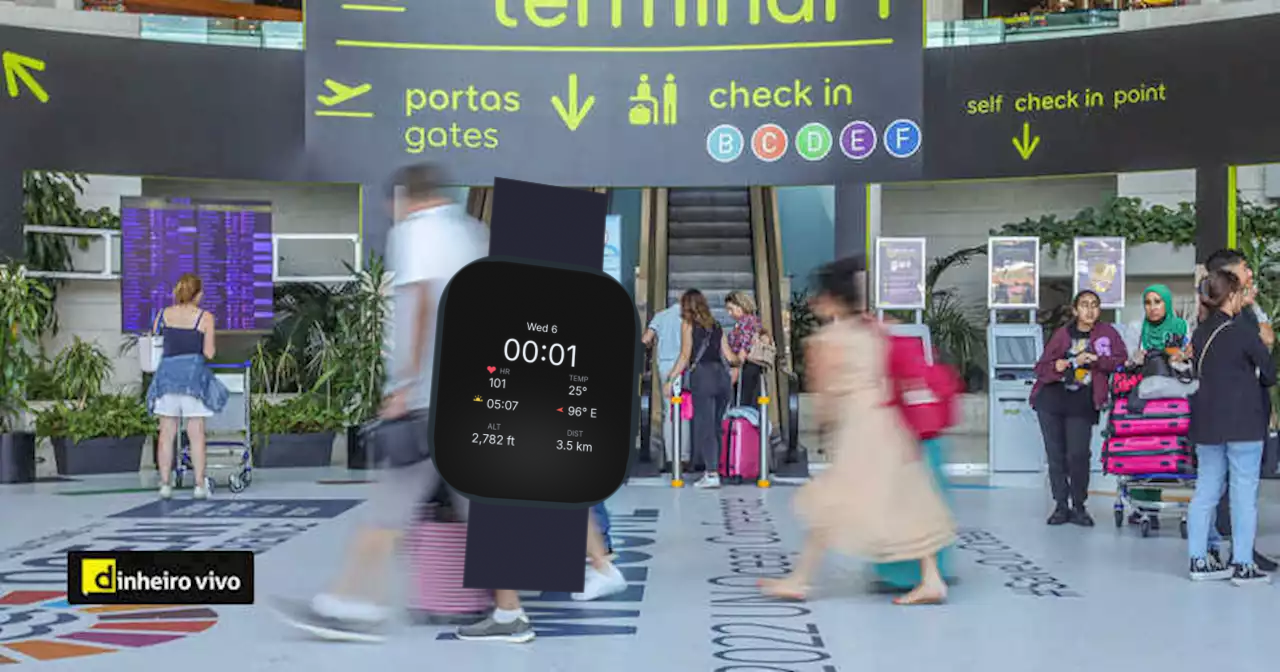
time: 0:01
